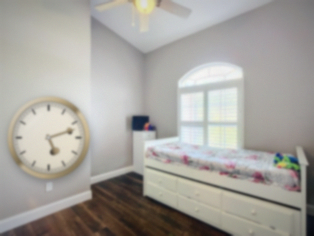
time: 5:12
